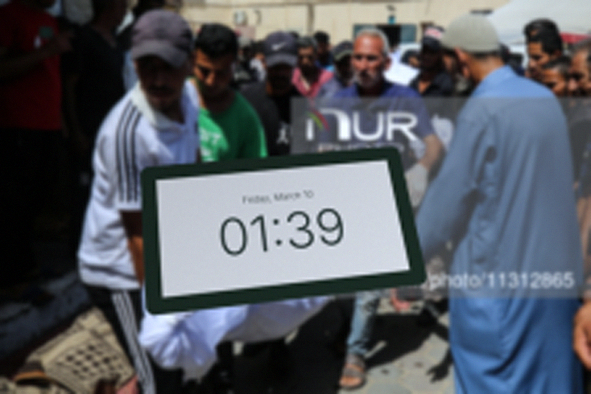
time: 1:39
